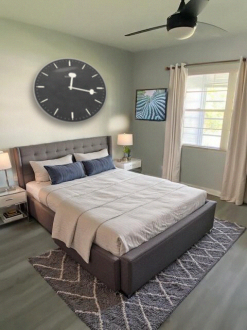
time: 12:17
